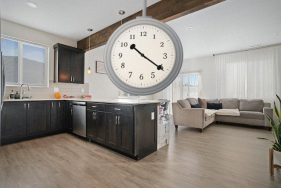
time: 10:21
